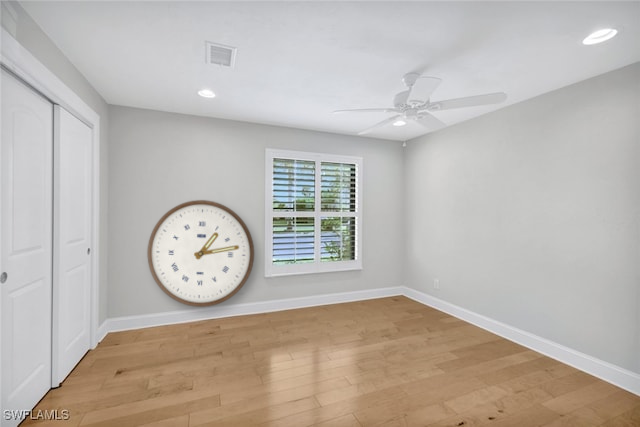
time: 1:13
